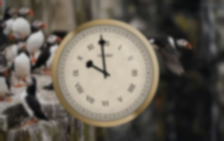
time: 9:59
